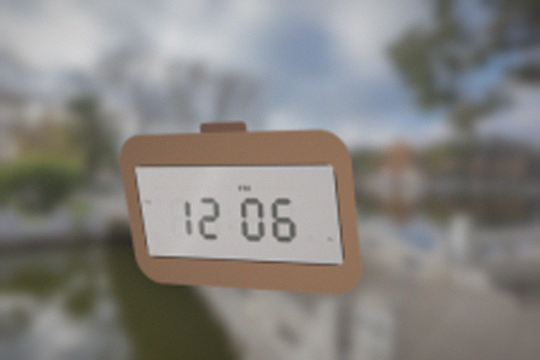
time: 12:06
